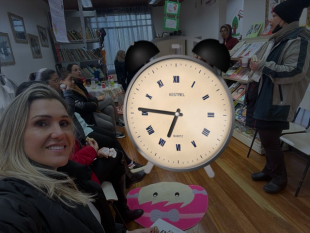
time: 6:46
